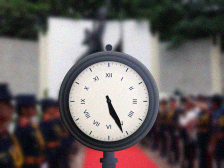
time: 5:26
